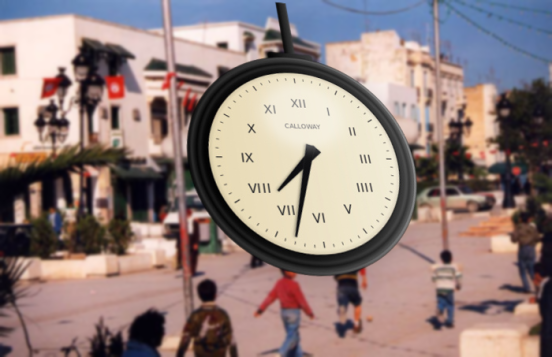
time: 7:33
